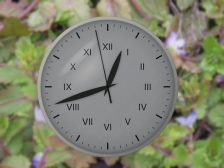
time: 12:41:58
